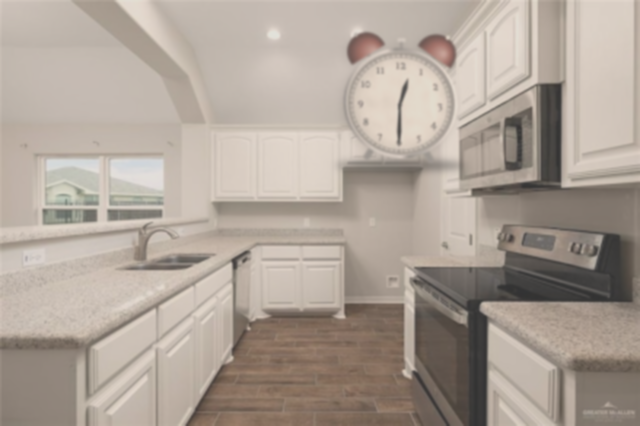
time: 12:30
